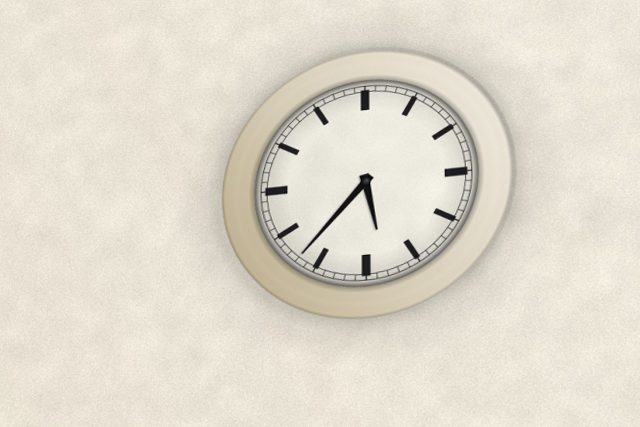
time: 5:37
